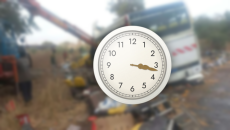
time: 3:17
